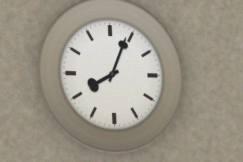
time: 8:04
